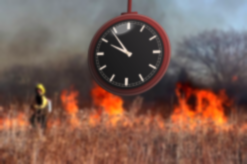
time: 9:54
